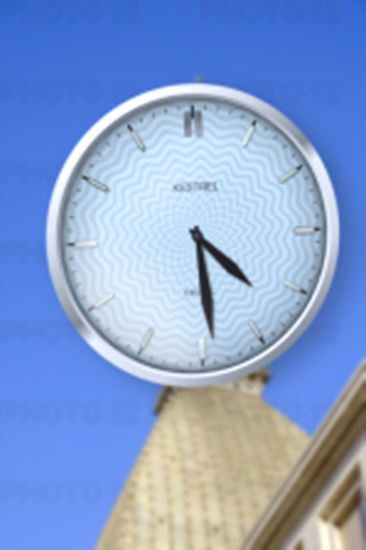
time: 4:29
